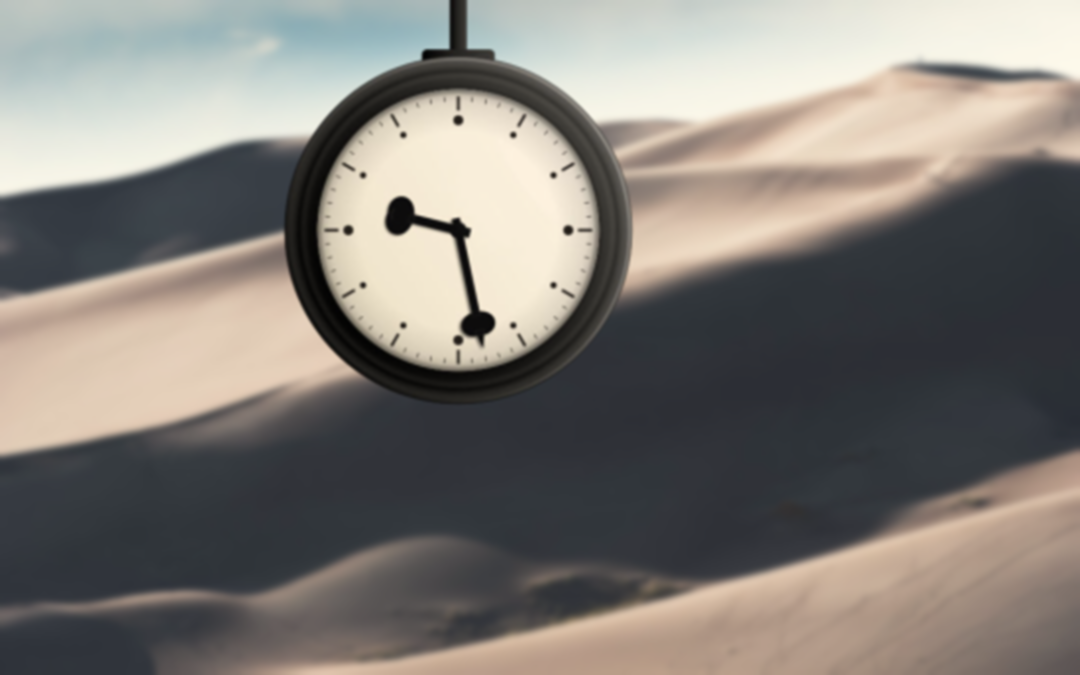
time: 9:28
